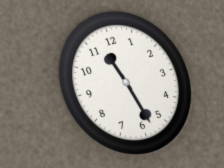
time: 11:28
